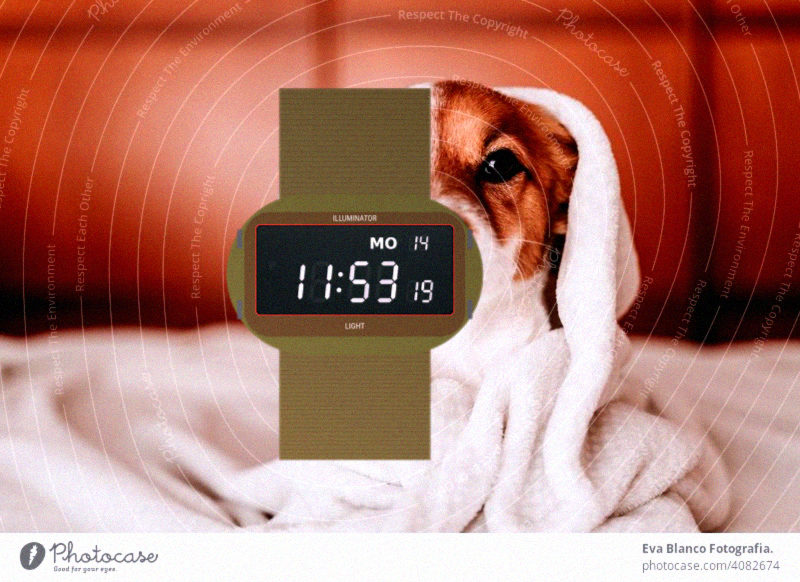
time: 11:53:19
